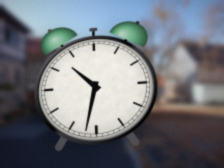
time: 10:32
